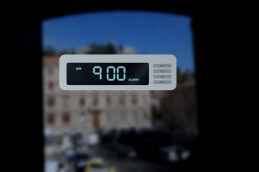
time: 9:00
